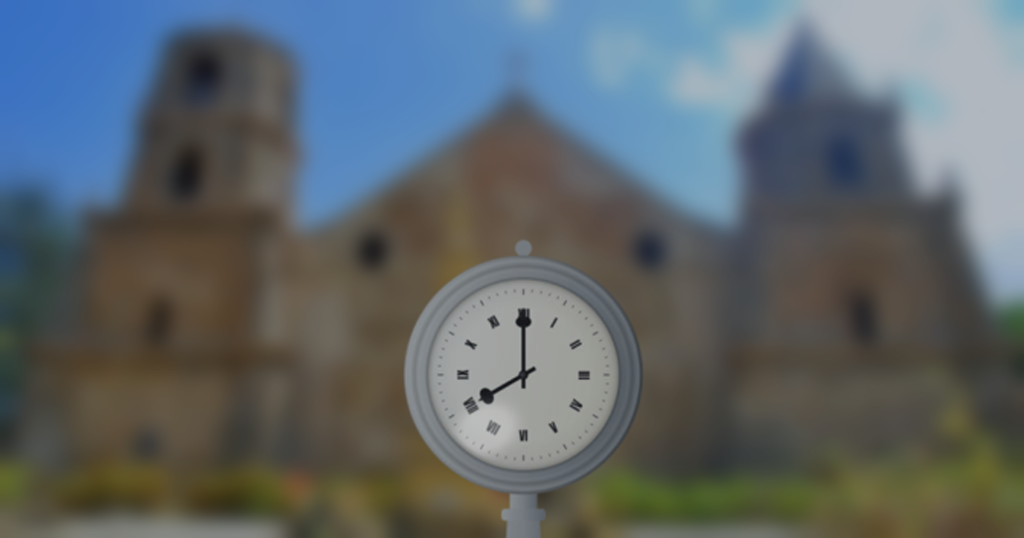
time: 8:00
